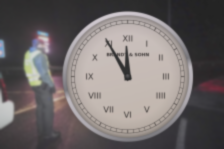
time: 11:55
